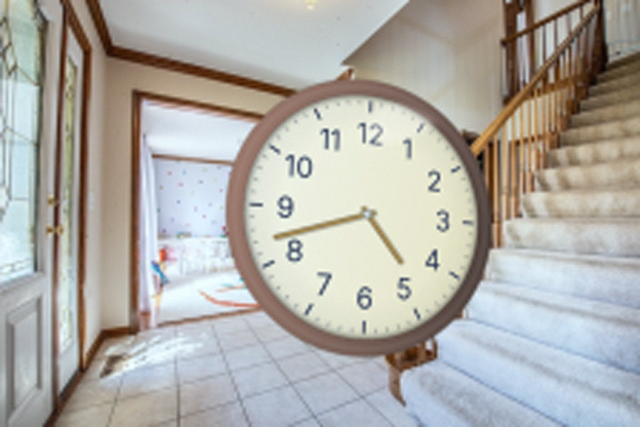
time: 4:42
